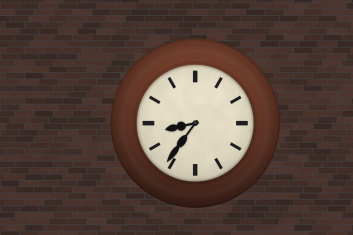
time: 8:36
